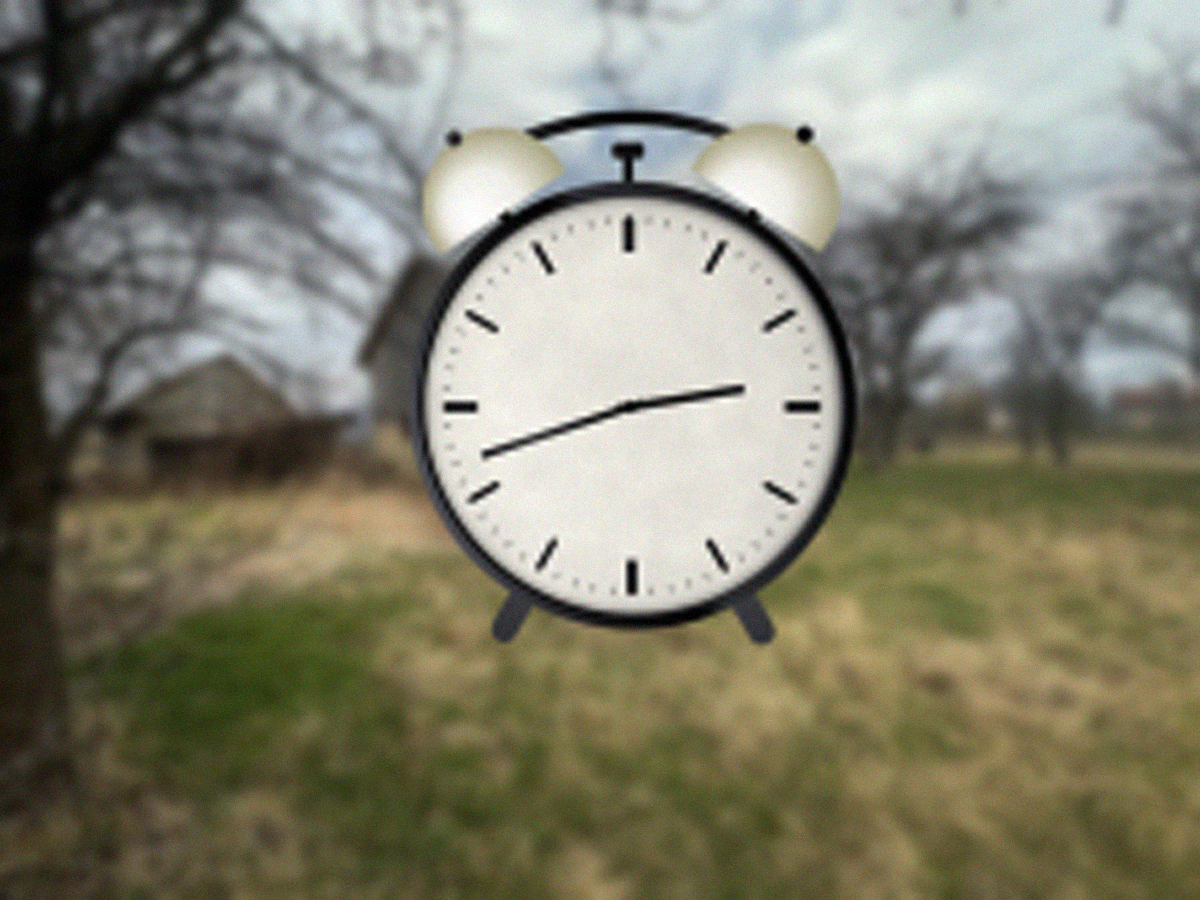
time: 2:42
